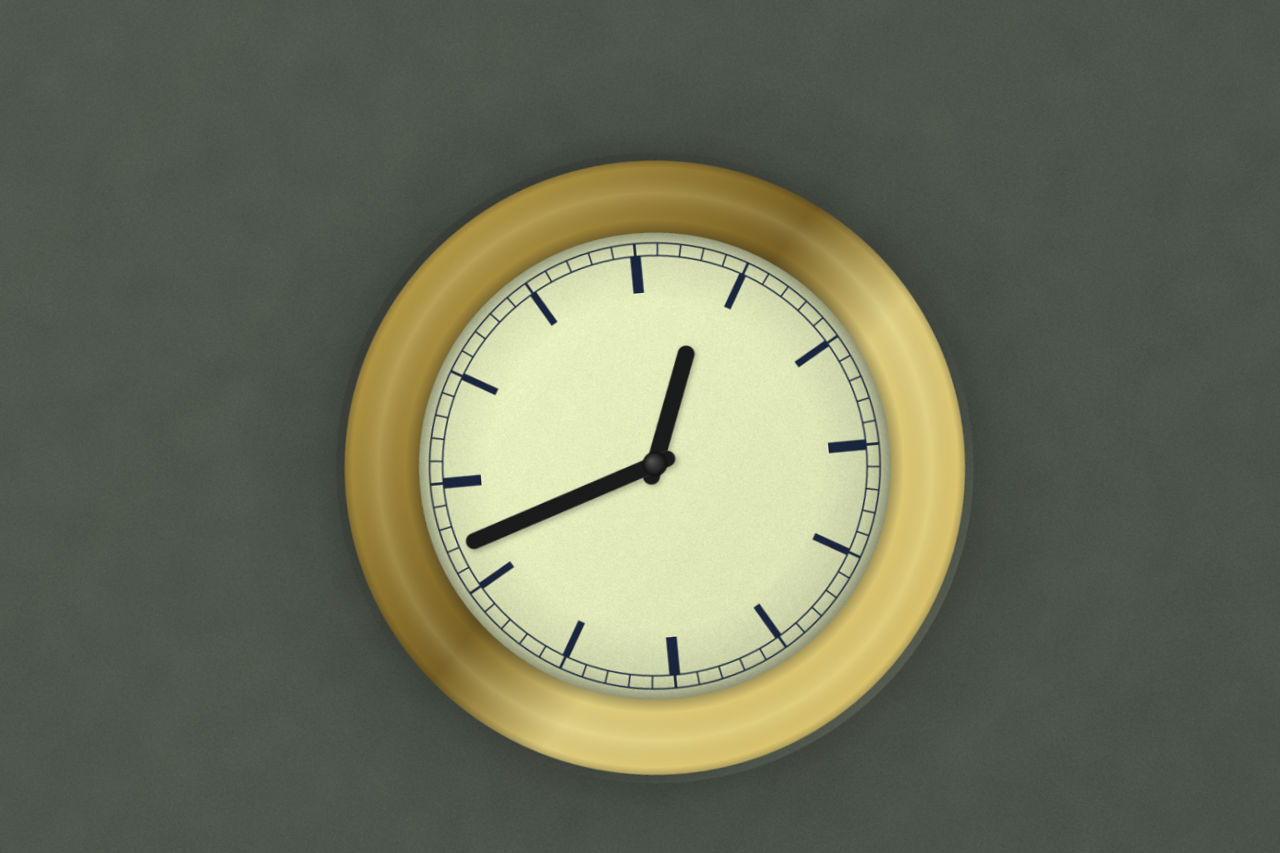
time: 12:42
